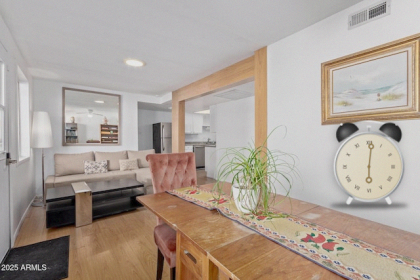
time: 6:01
